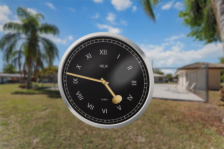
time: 4:47
